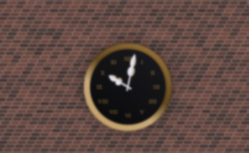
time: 10:02
